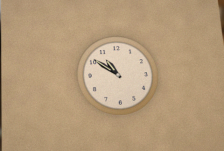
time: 10:51
